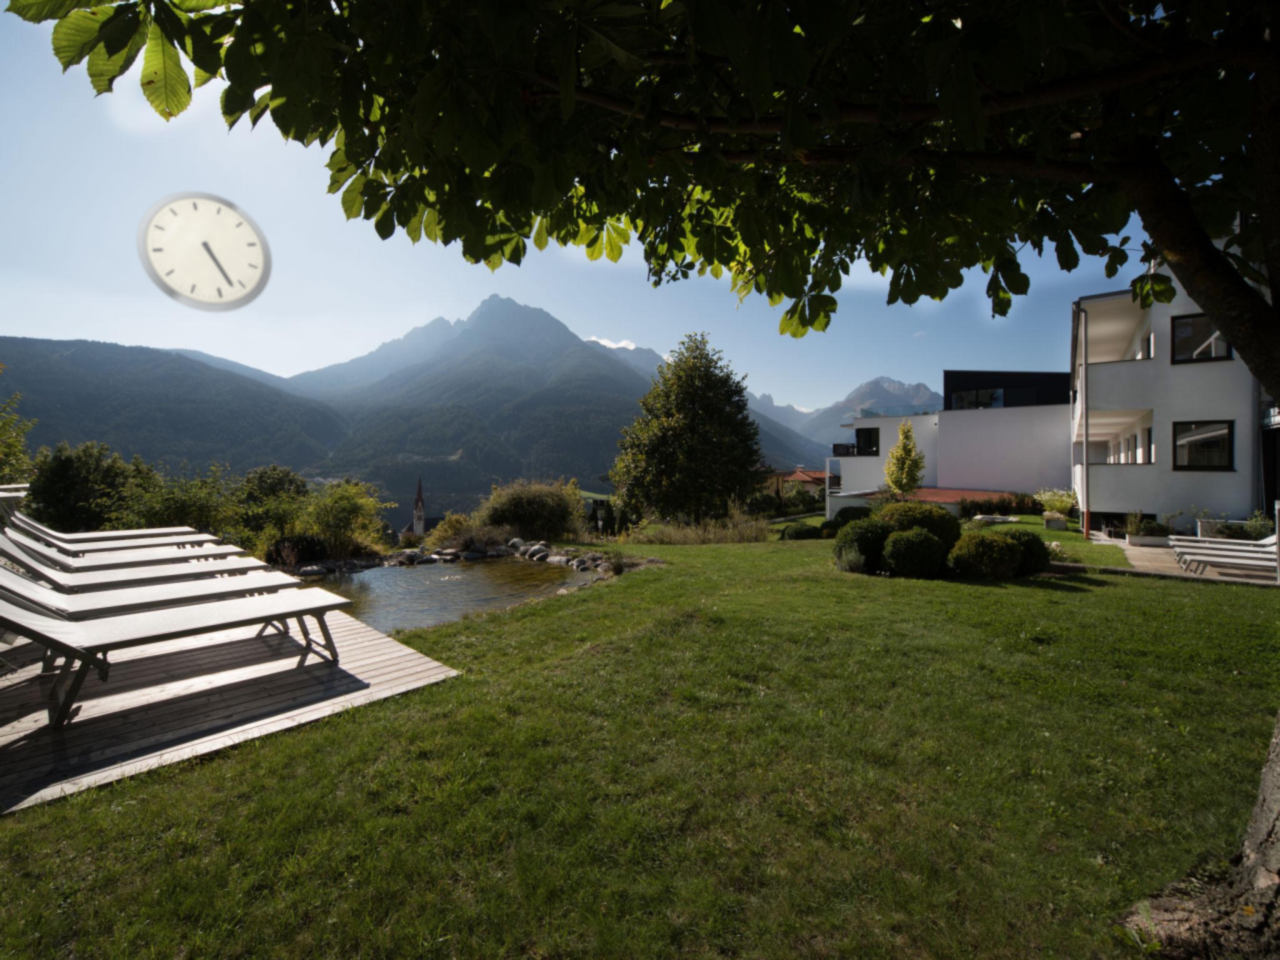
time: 5:27
